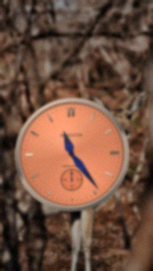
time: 11:24
